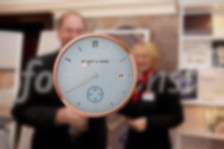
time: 10:40
